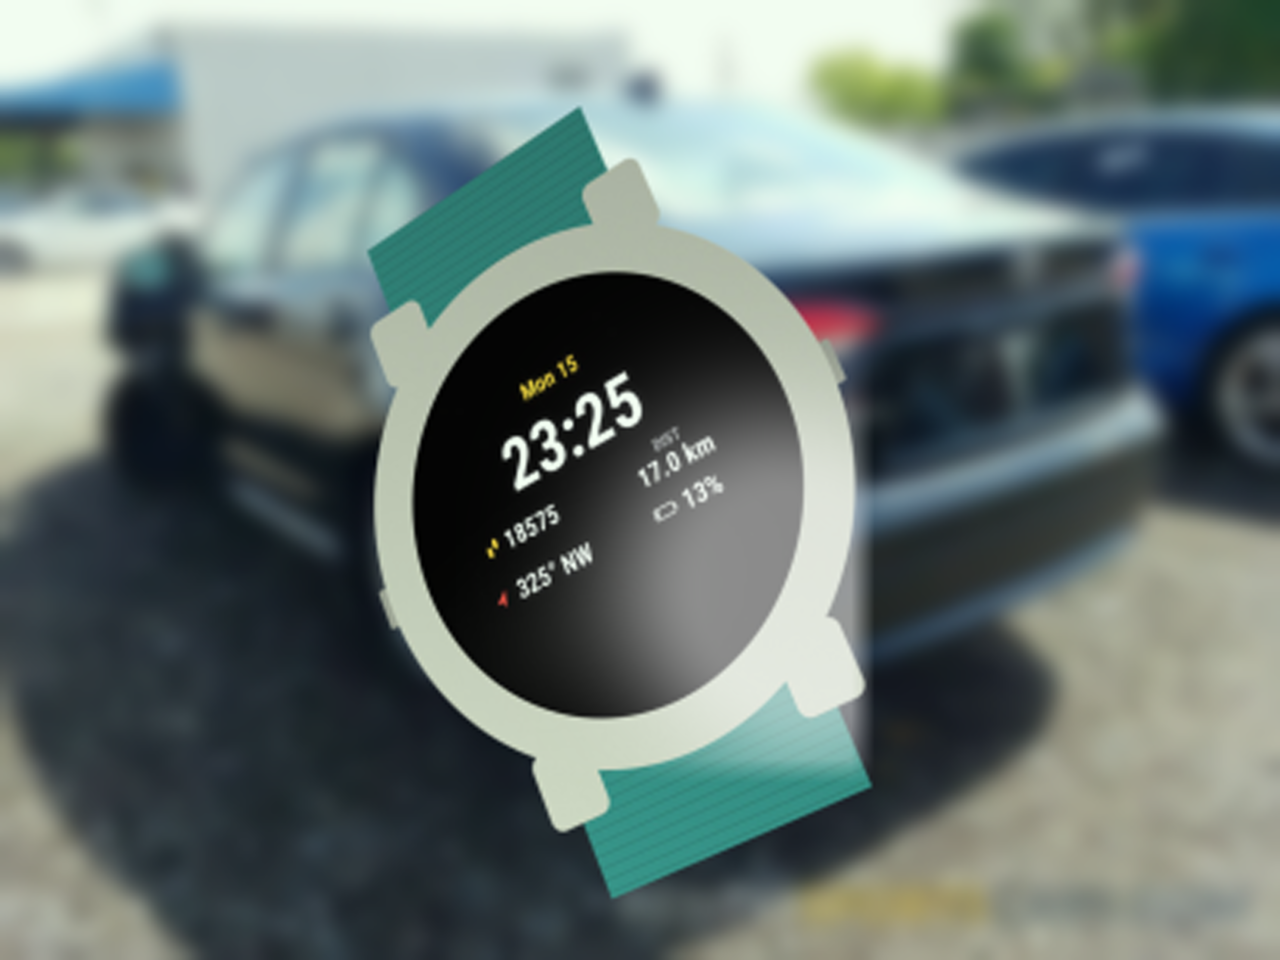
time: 23:25
